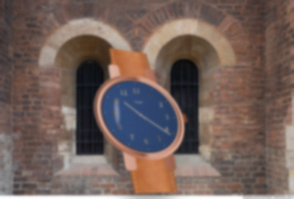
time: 10:21
